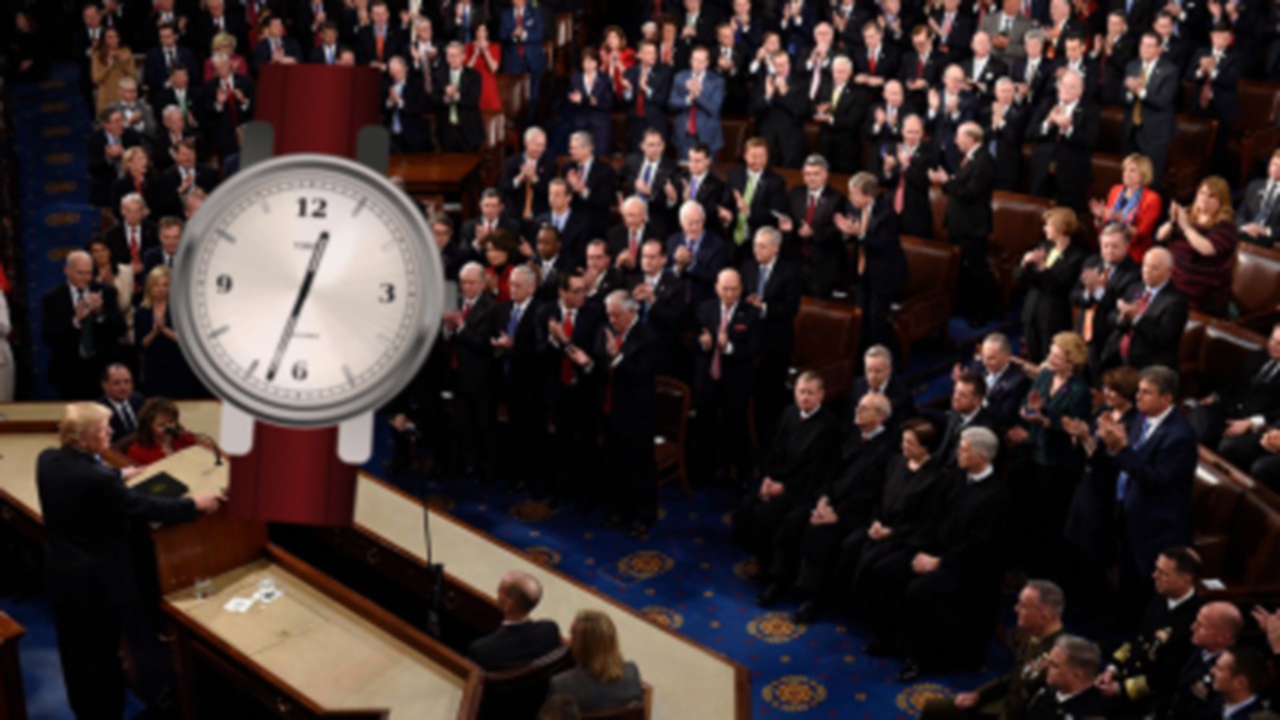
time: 12:33
